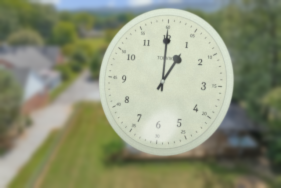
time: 1:00
